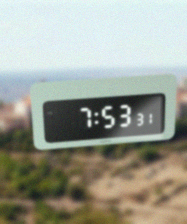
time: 7:53:31
